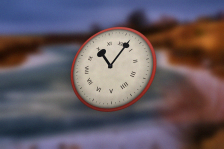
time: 10:02
